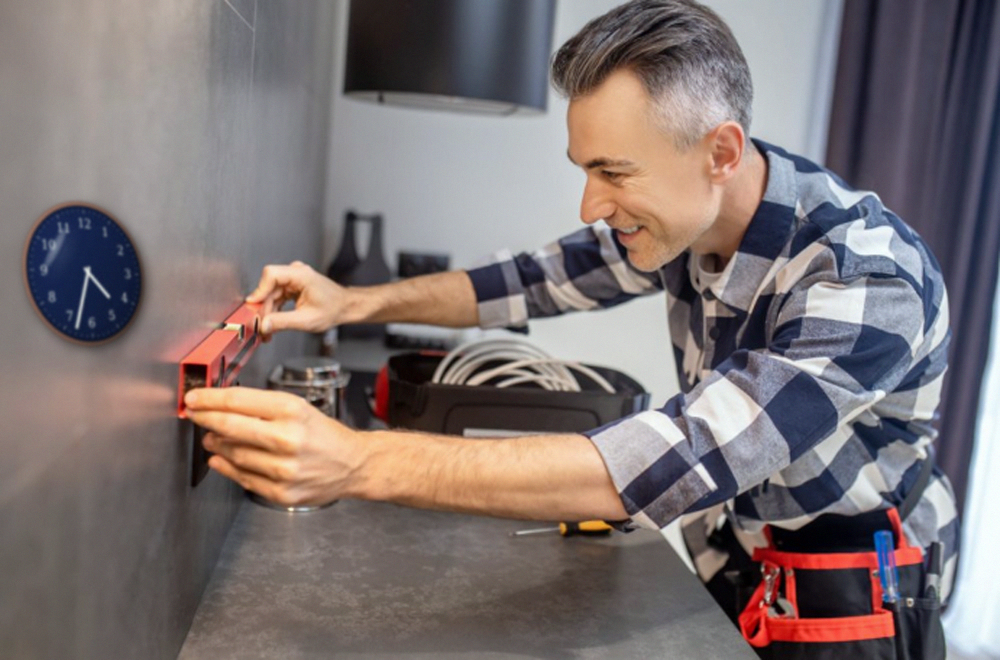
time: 4:33
